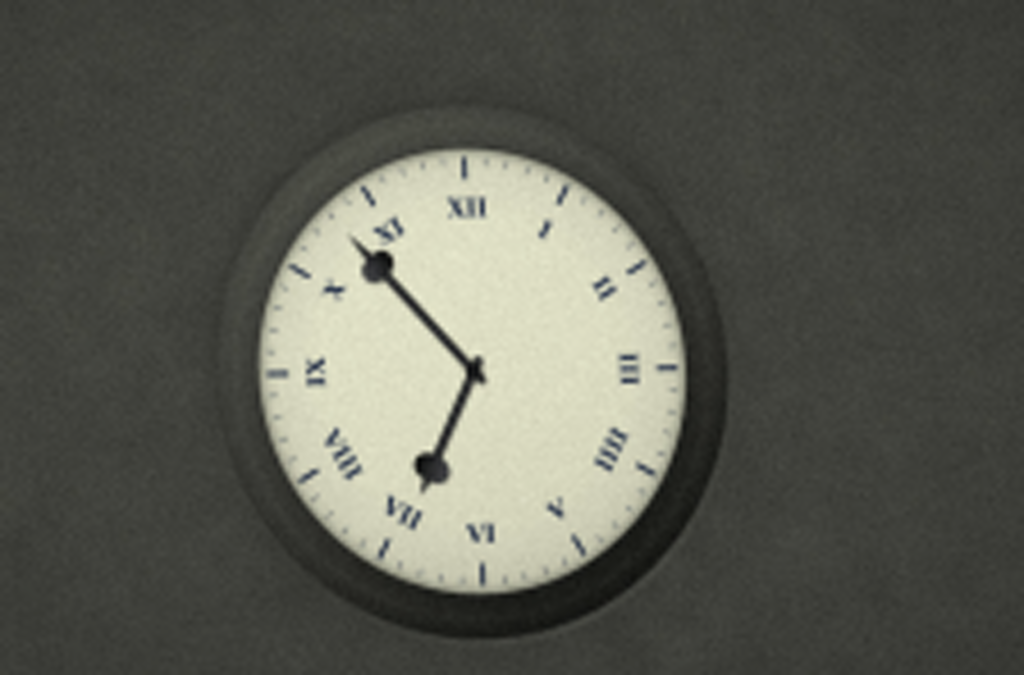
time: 6:53
